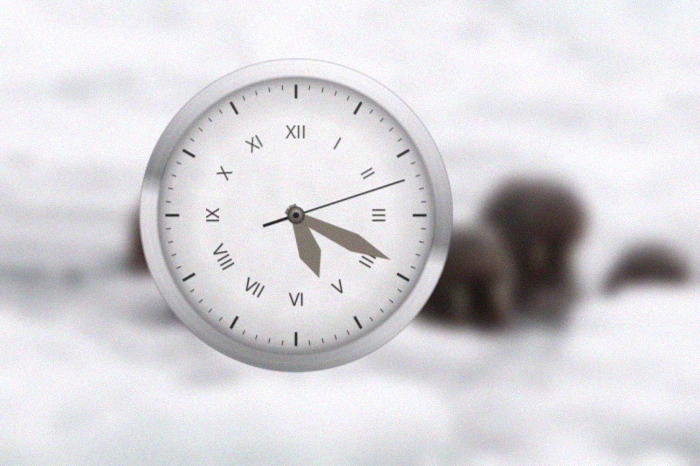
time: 5:19:12
